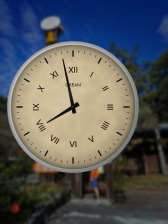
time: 7:58
